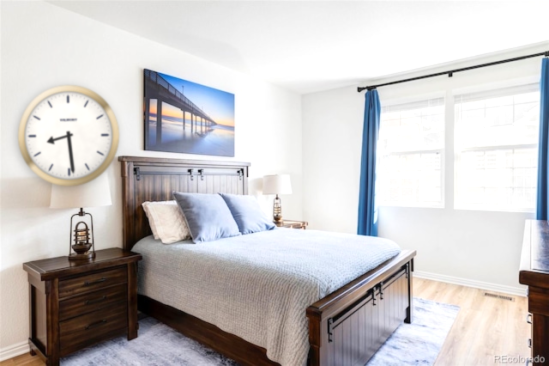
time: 8:29
